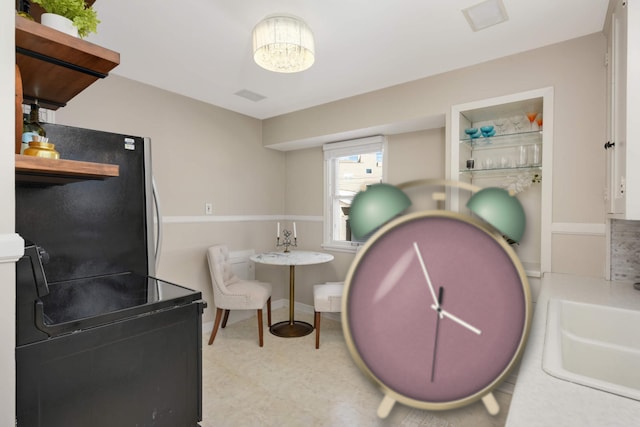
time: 3:56:31
